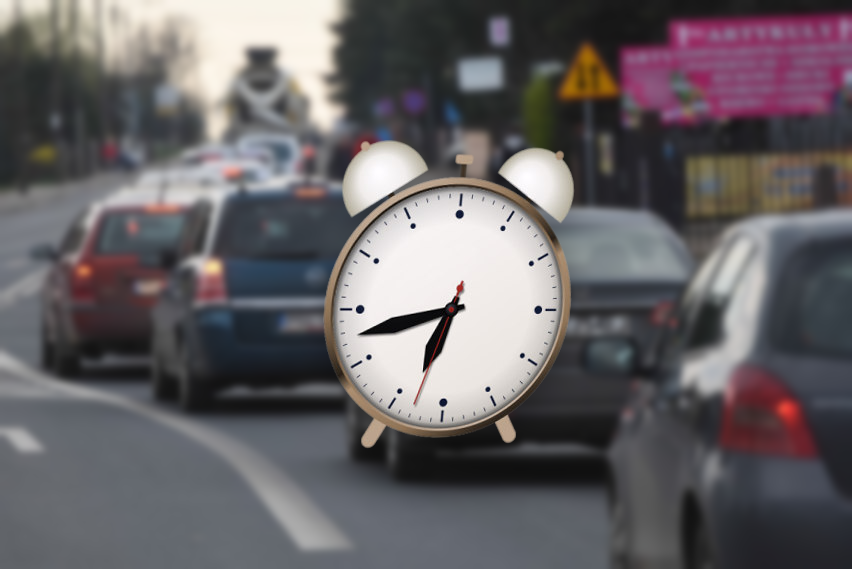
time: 6:42:33
